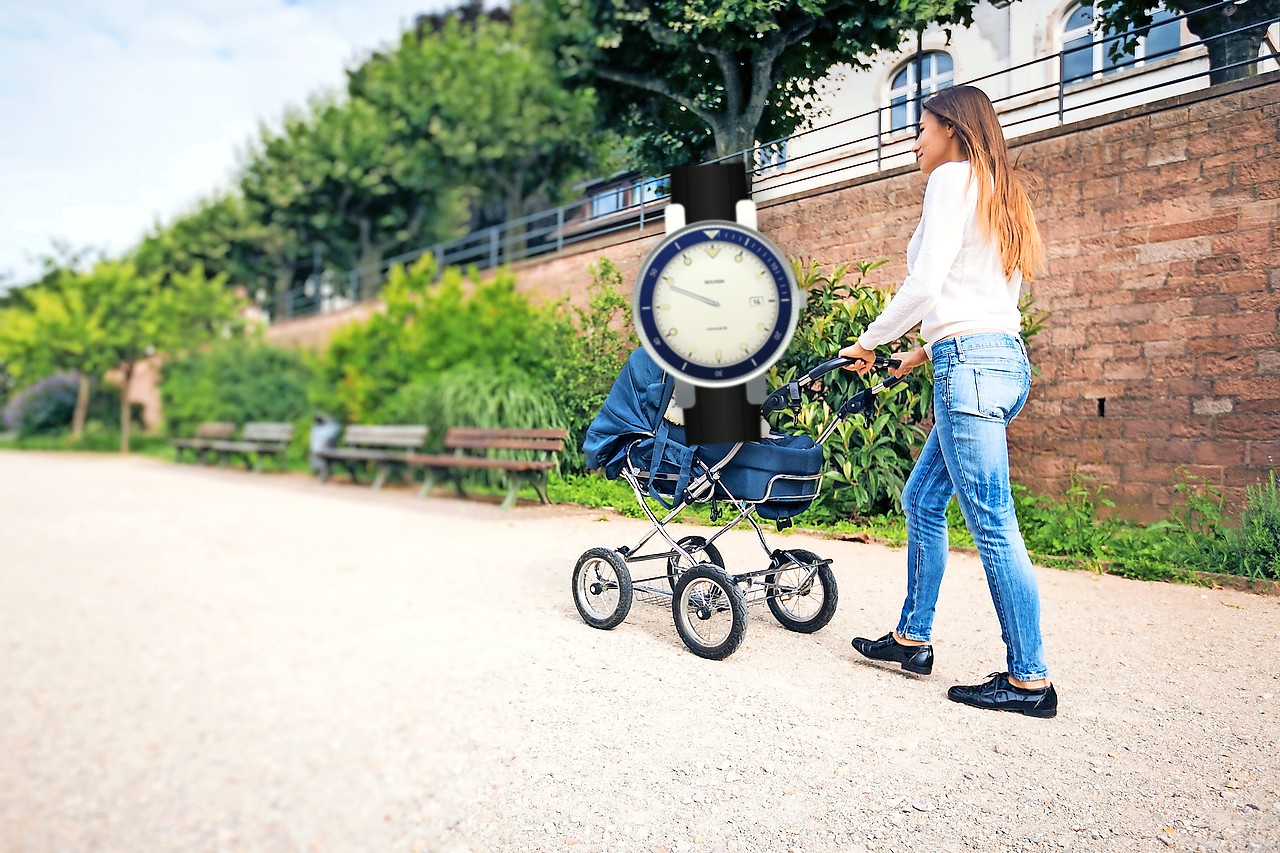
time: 9:49
